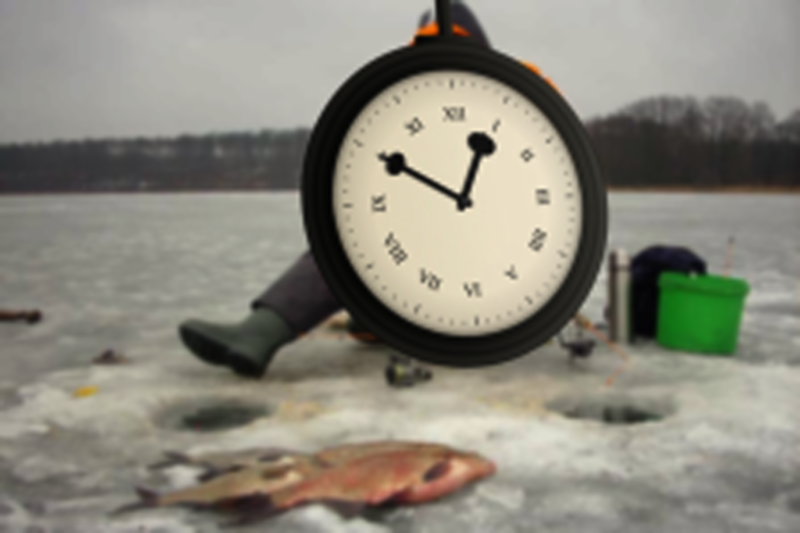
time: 12:50
